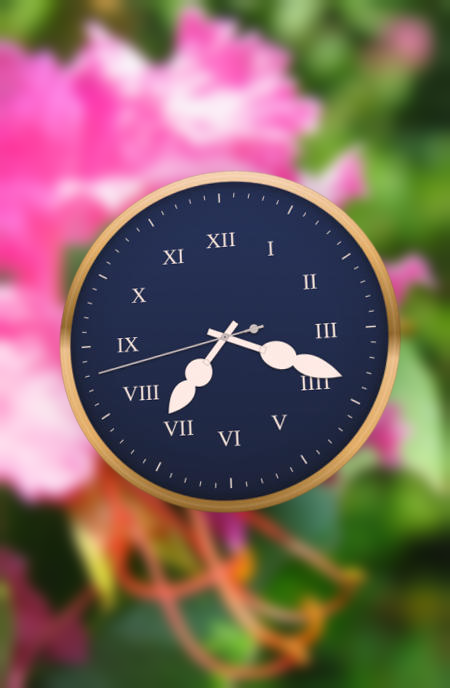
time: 7:18:43
